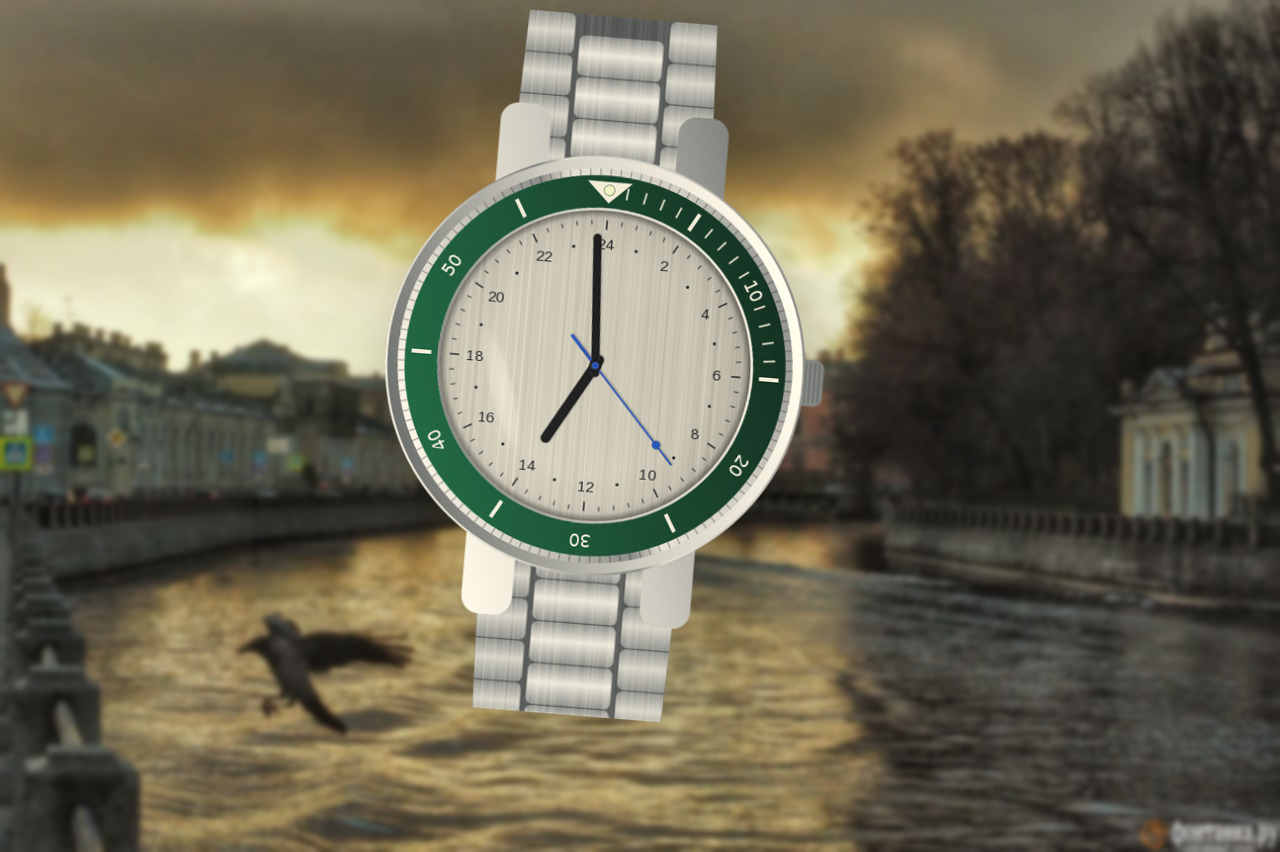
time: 13:59:23
